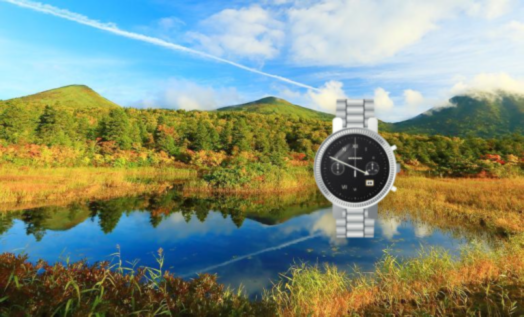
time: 3:49
